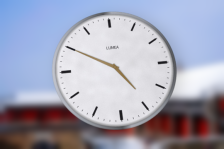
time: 4:50
